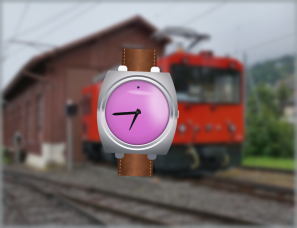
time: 6:44
